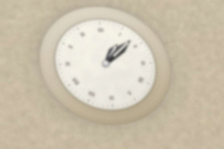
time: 1:08
